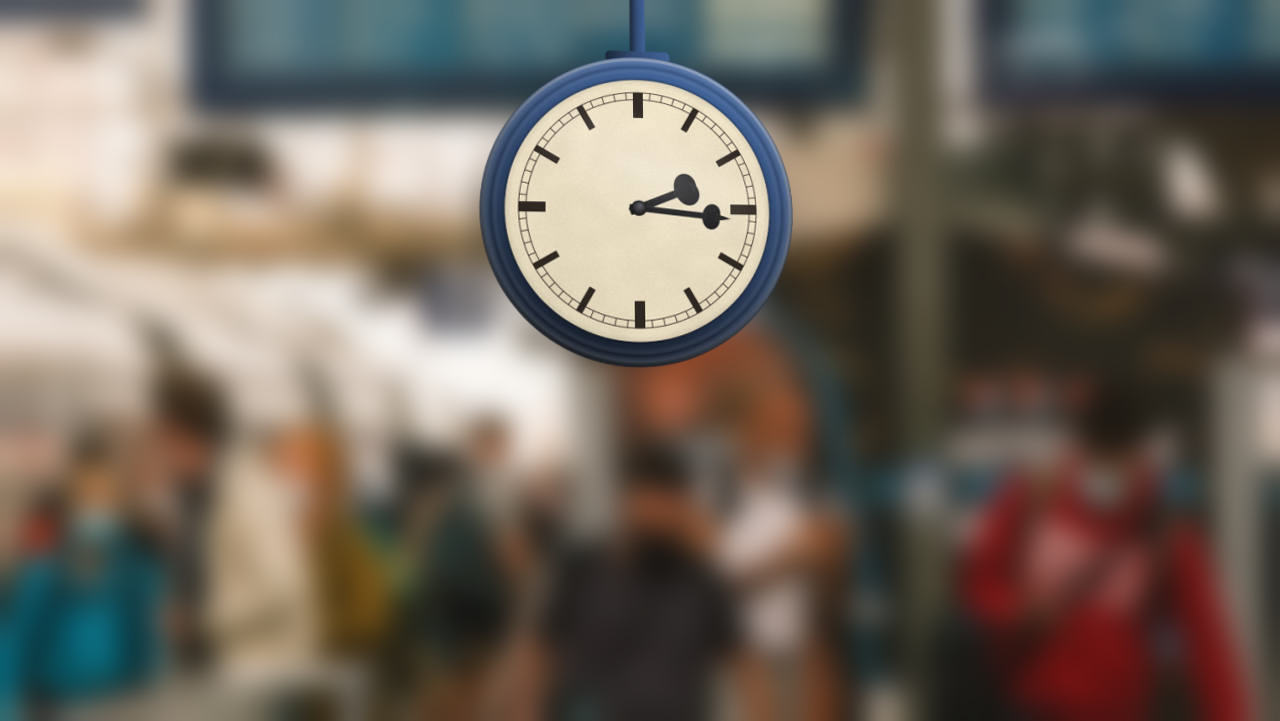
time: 2:16
